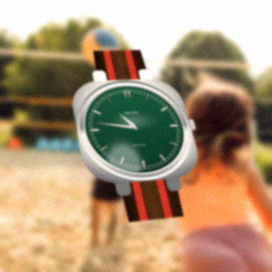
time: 10:47
